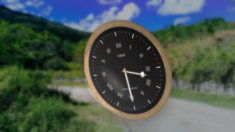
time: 3:30
